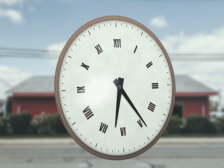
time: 6:24
